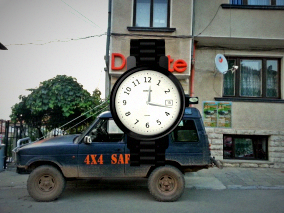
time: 12:17
